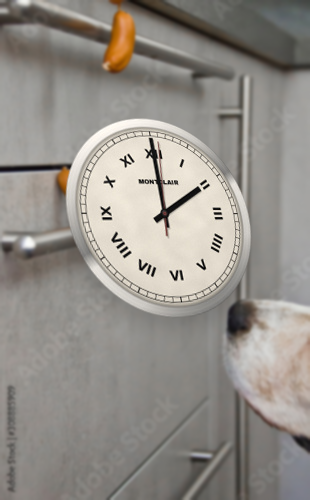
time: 2:00:01
